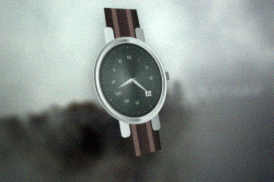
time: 8:22
